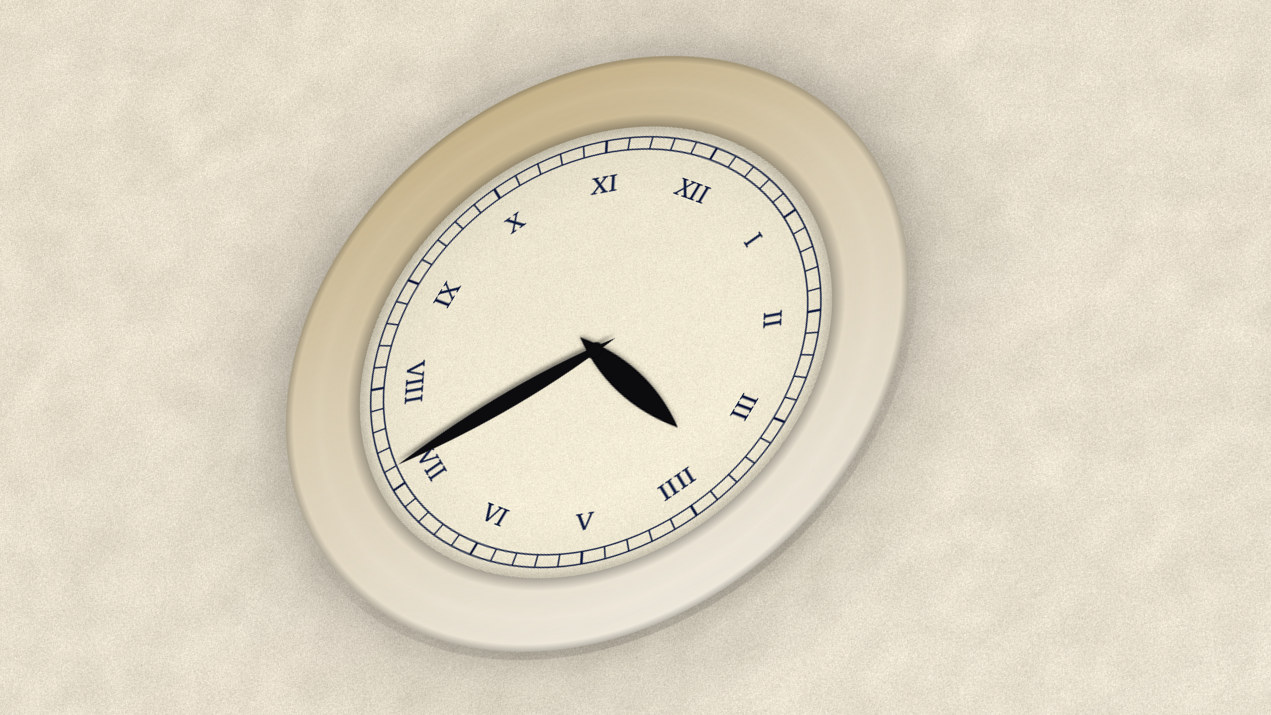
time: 3:36
